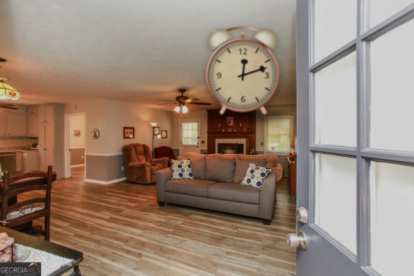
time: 12:12
